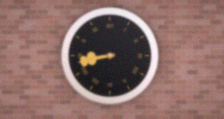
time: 8:43
